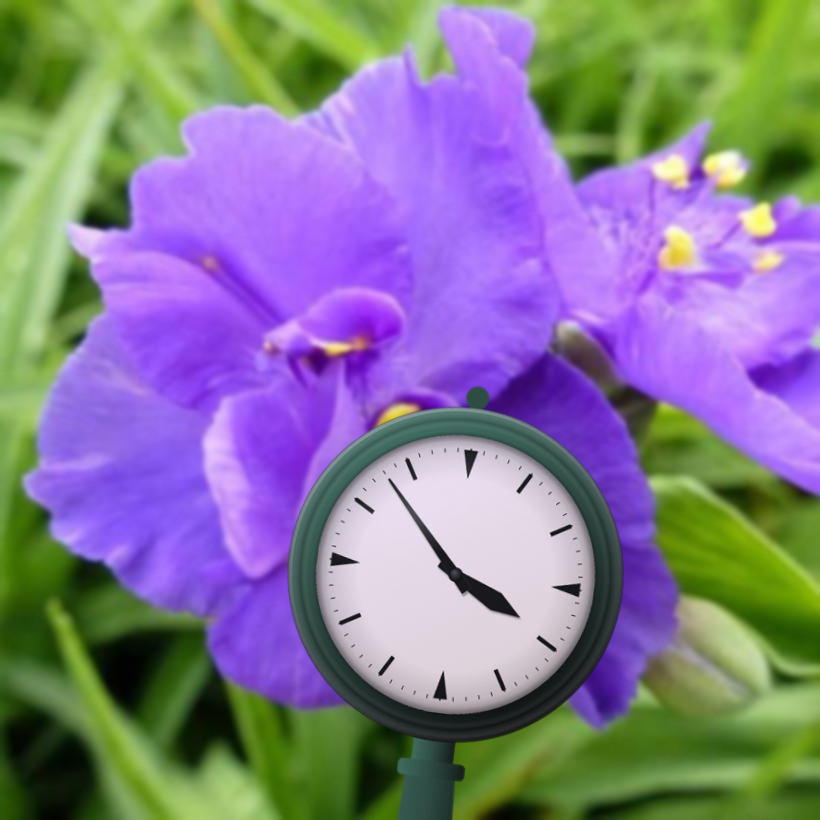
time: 3:53
